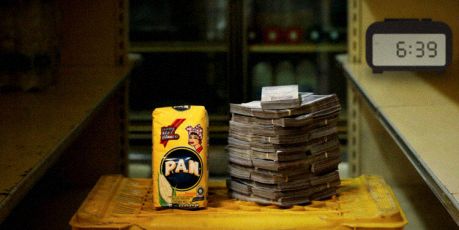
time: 6:39
